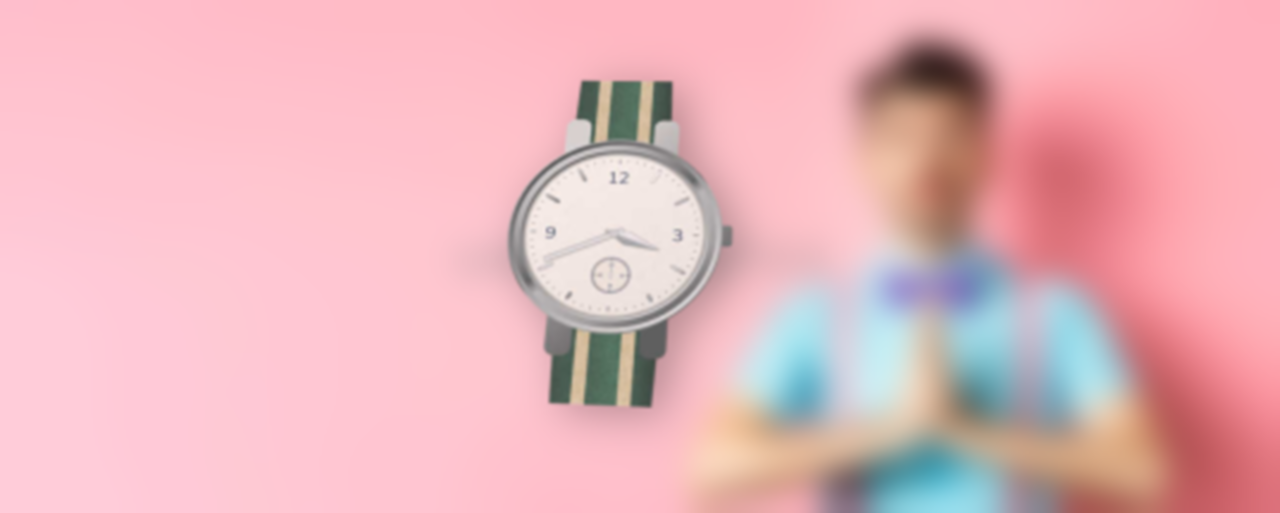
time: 3:41
